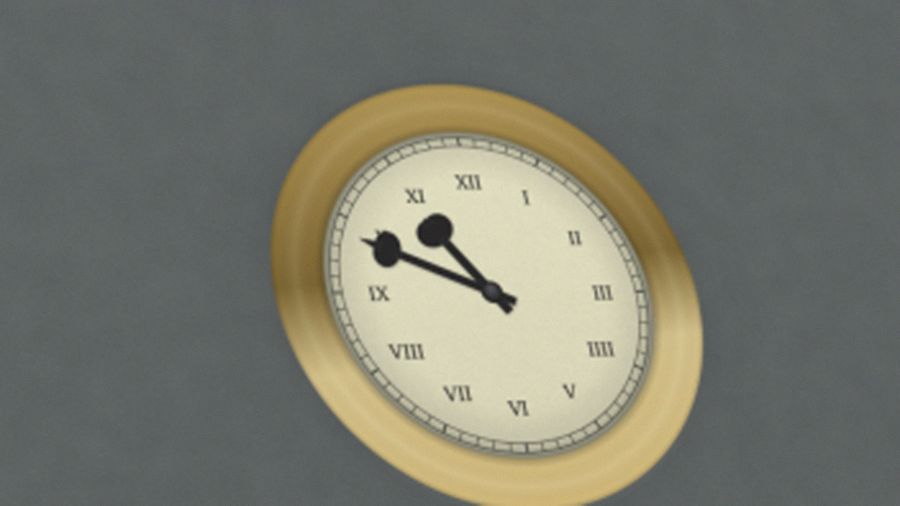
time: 10:49
